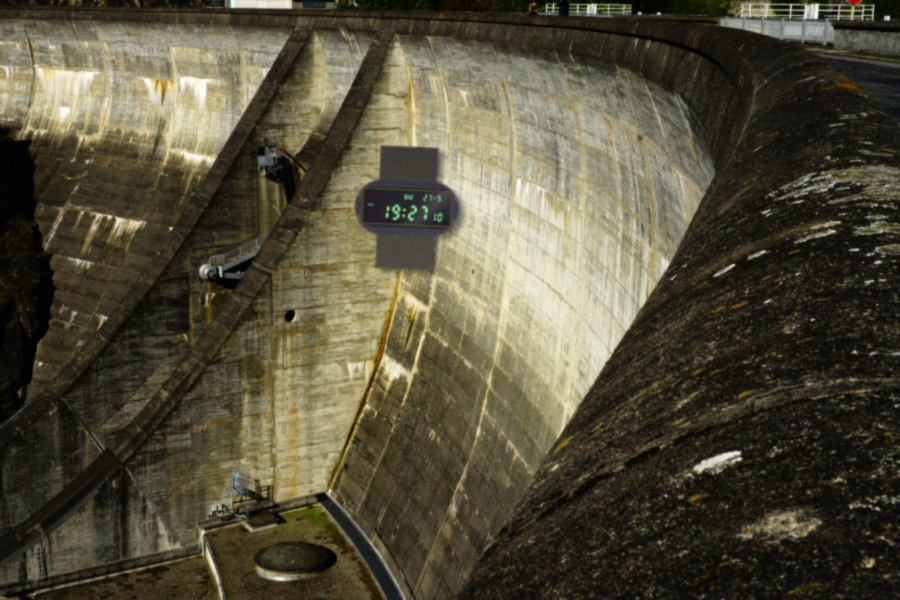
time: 19:27
